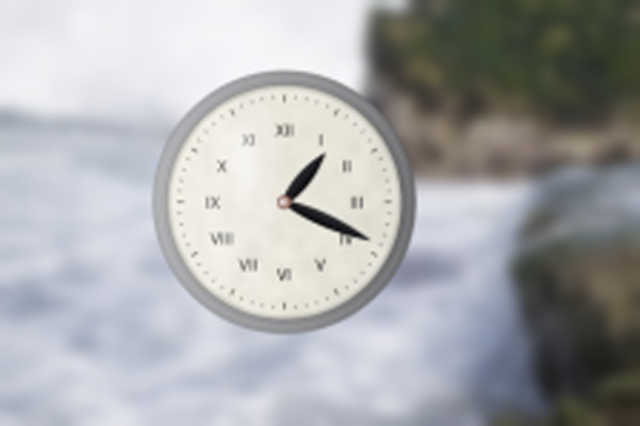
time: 1:19
